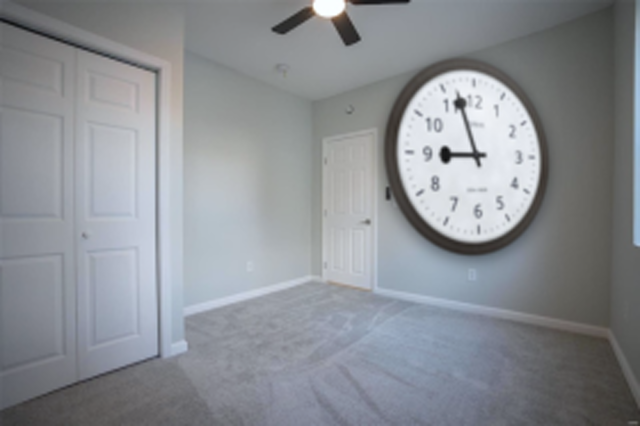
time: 8:57
